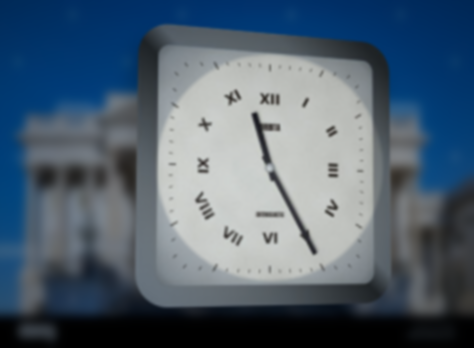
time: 11:25
